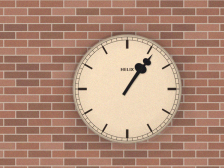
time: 1:06
